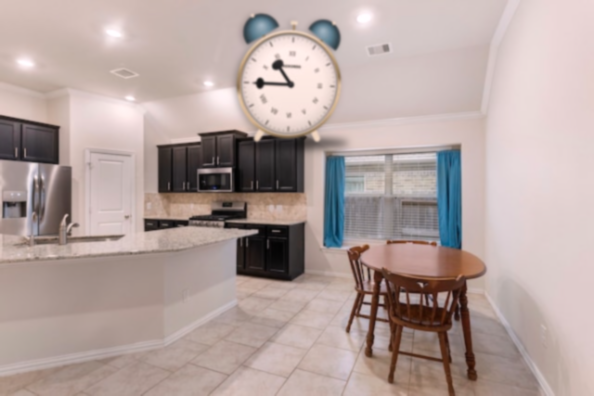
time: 10:45
